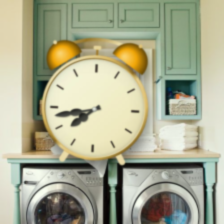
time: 7:43
